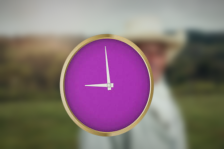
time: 8:59
